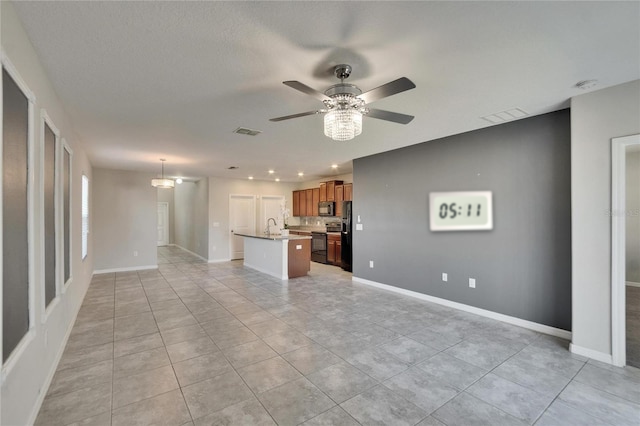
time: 5:11
